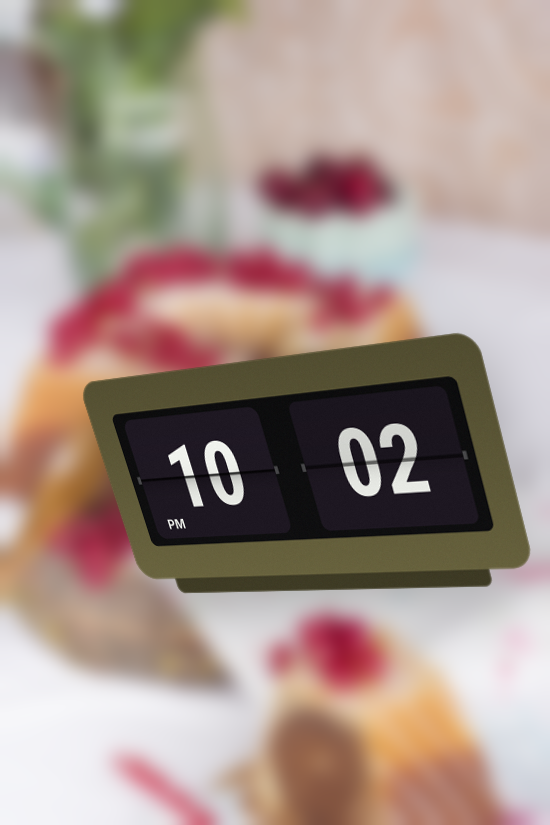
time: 10:02
